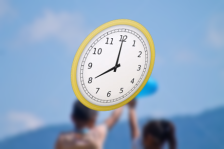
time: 8:00
